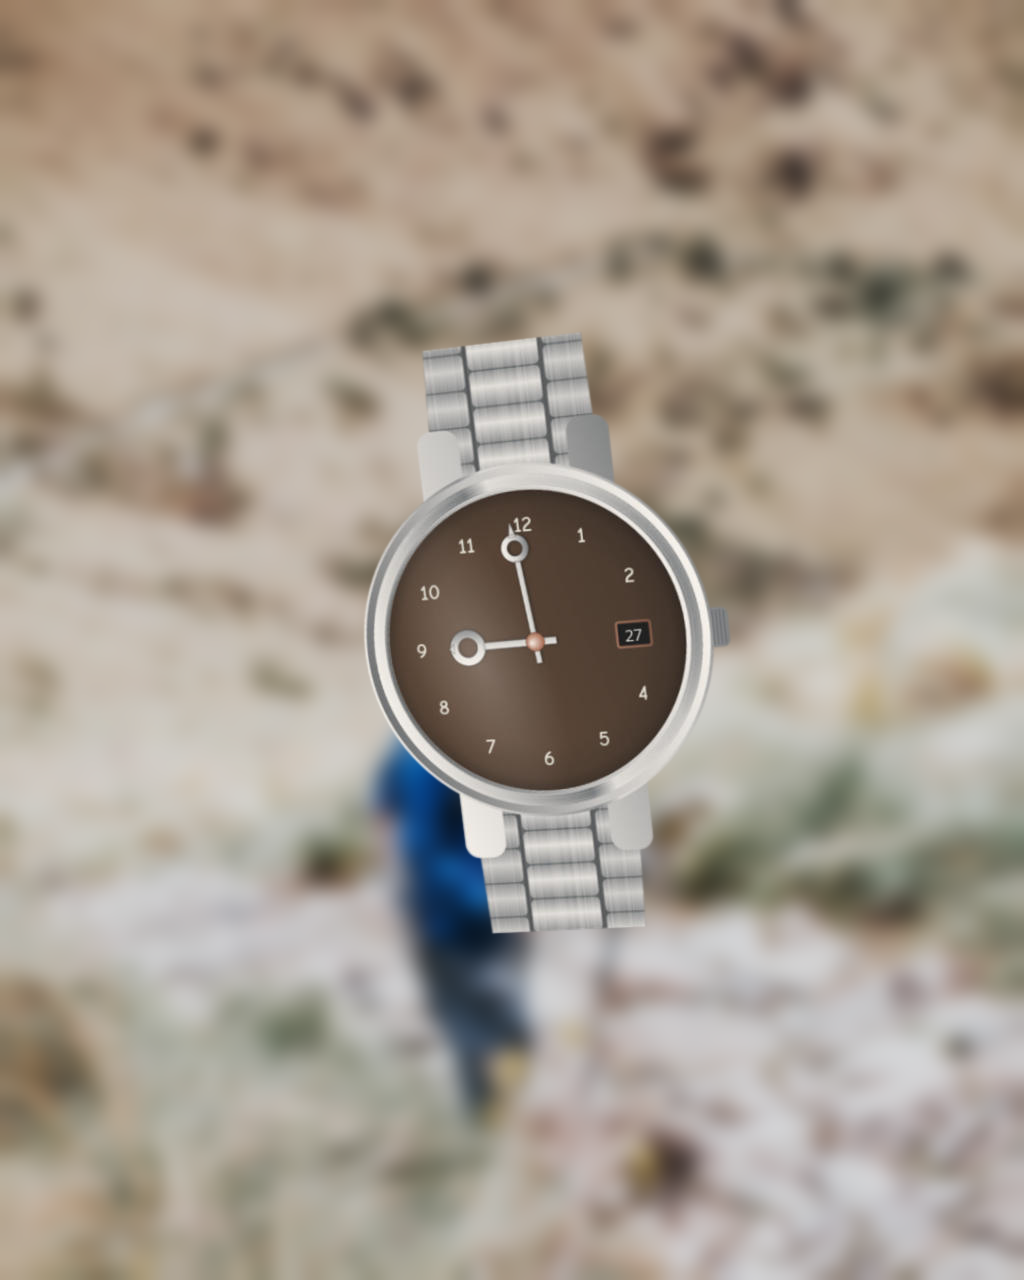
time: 8:59
